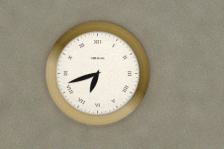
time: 6:42
